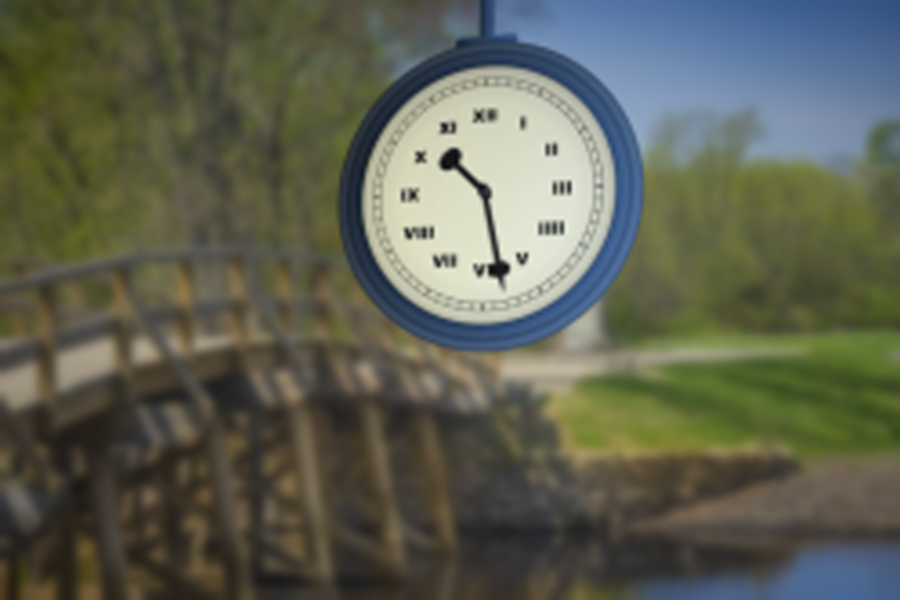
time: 10:28
